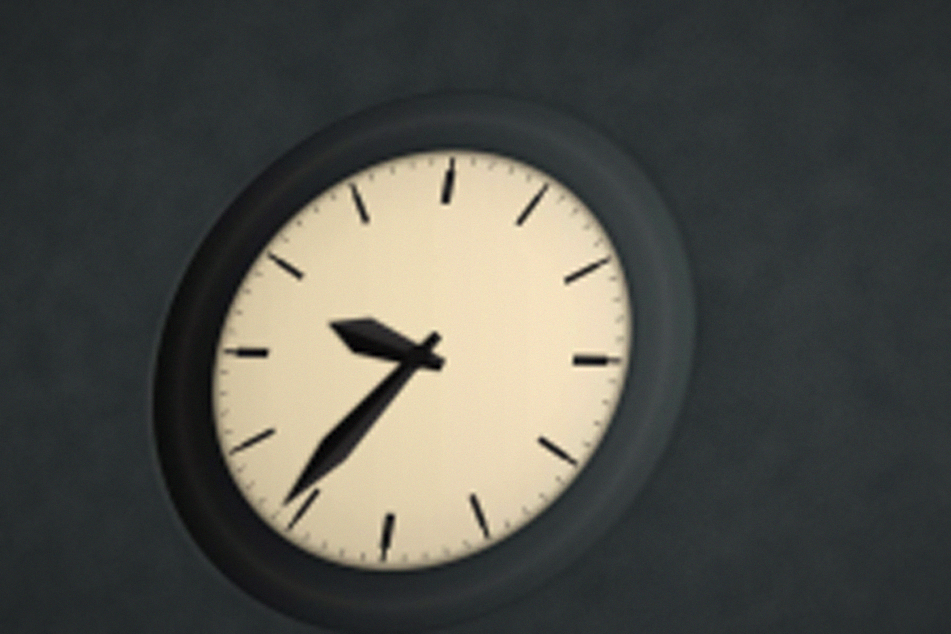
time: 9:36
